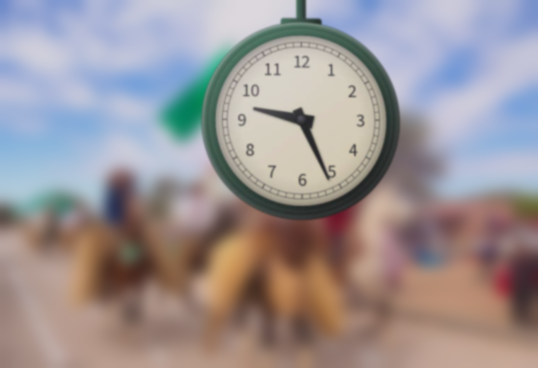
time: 9:26
